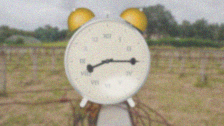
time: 8:15
